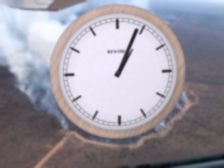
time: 1:04
